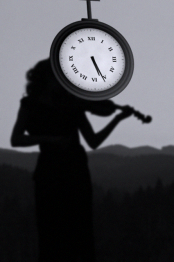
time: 5:26
